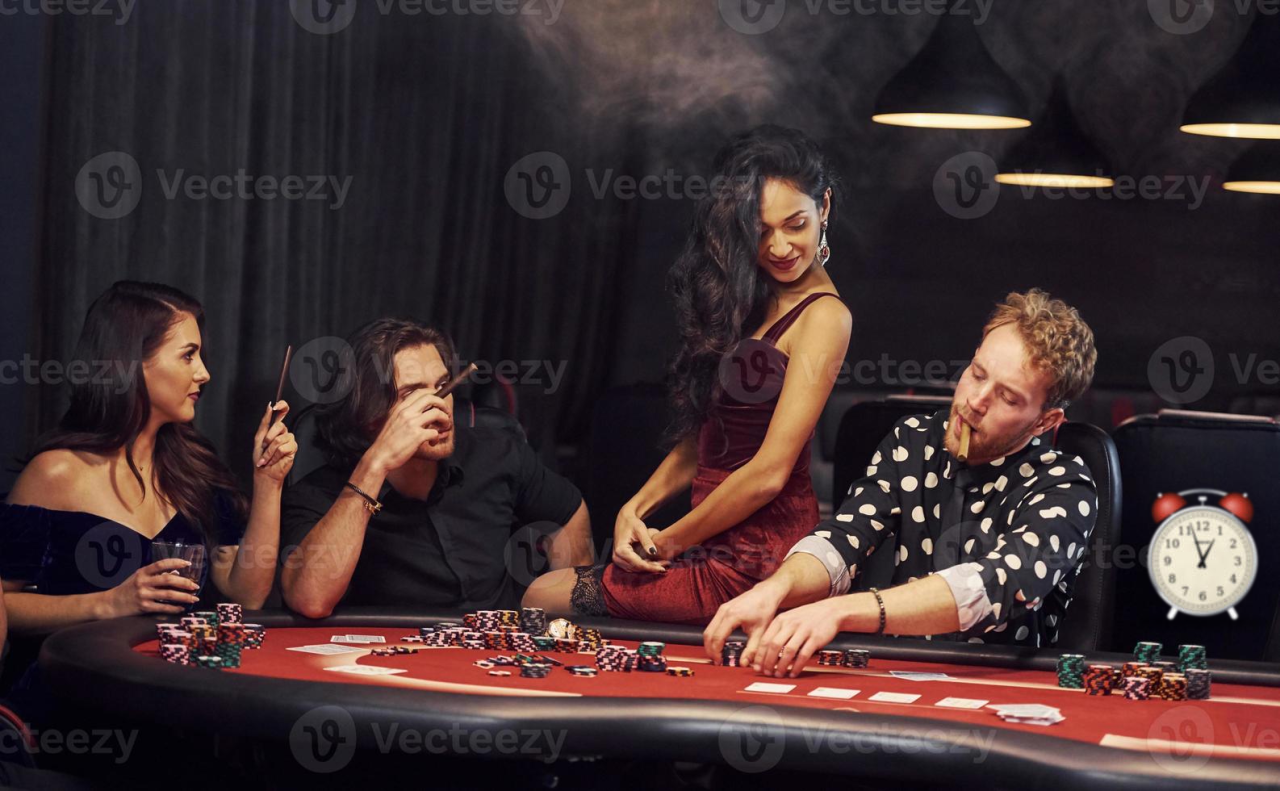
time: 12:57
